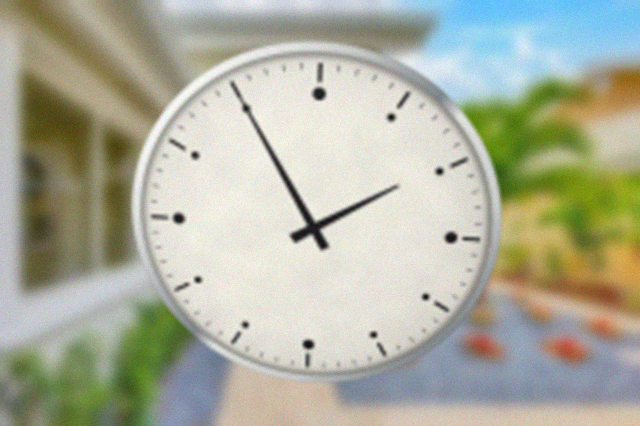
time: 1:55
